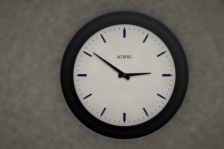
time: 2:51
